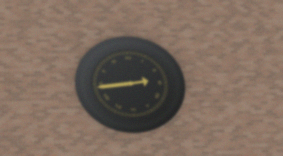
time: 2:44
